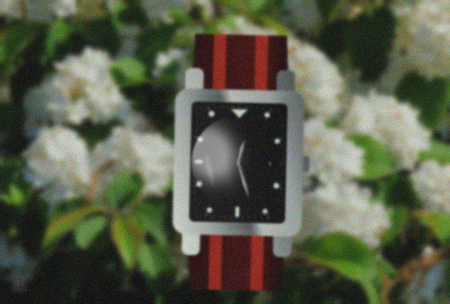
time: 12:27
